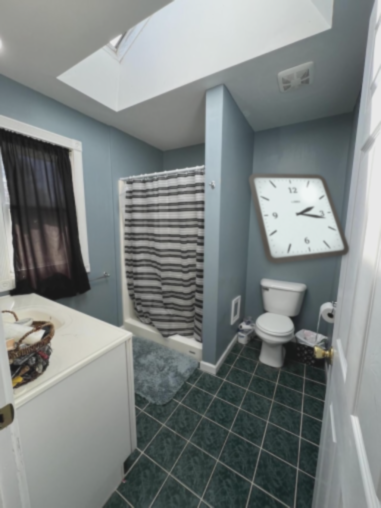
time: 2:17
